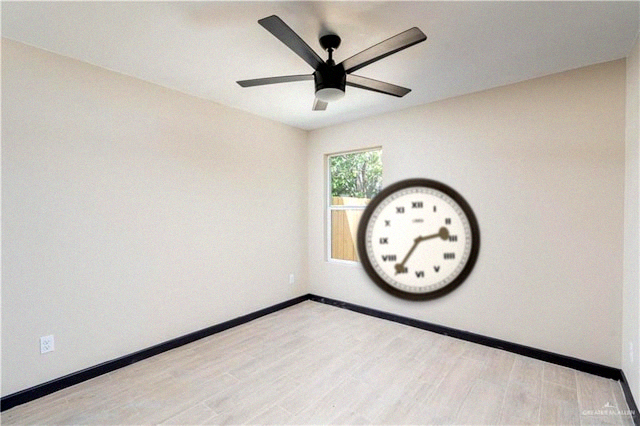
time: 2:36
